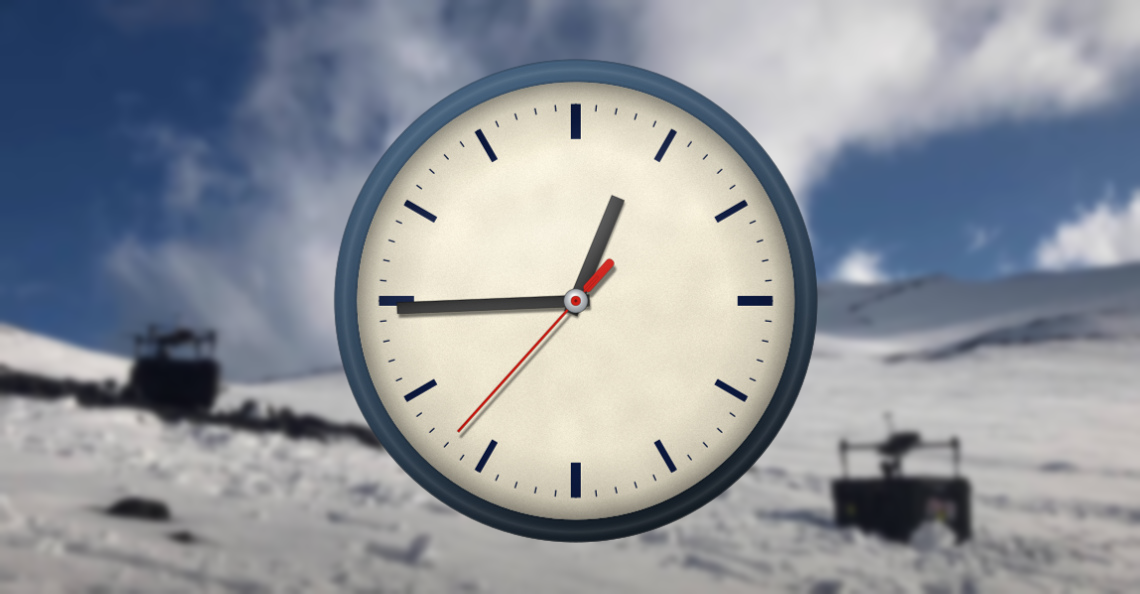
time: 12:44:37
